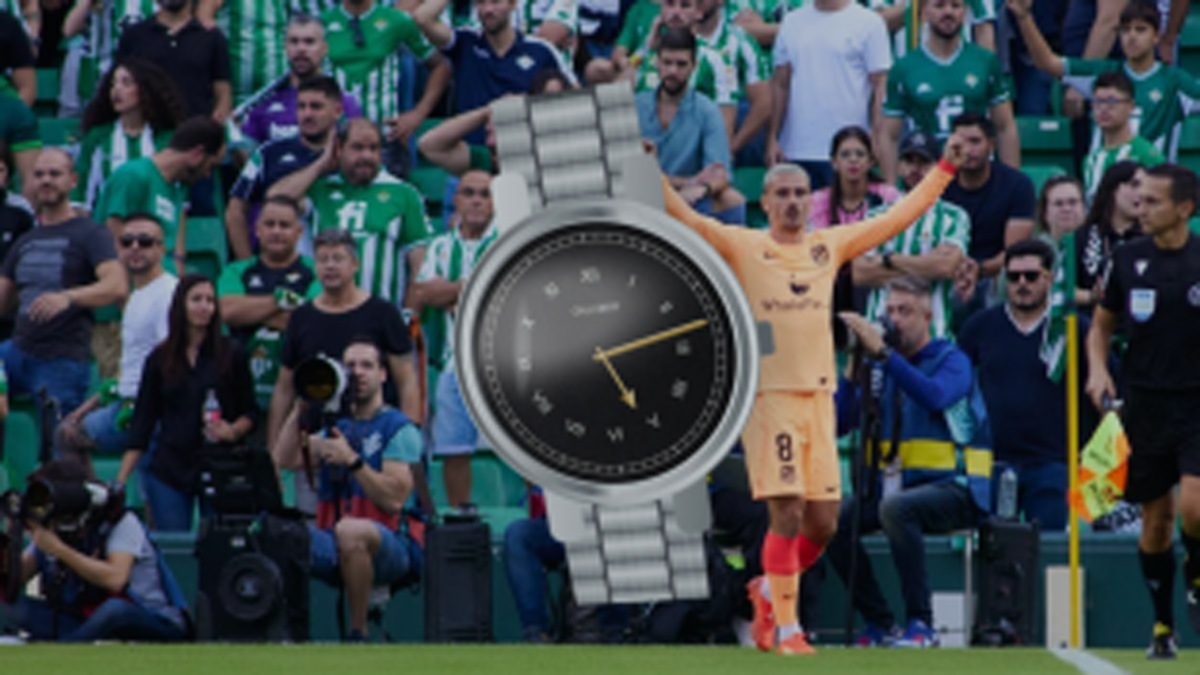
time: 5:13
